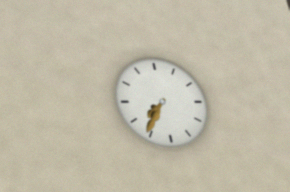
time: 7:36
